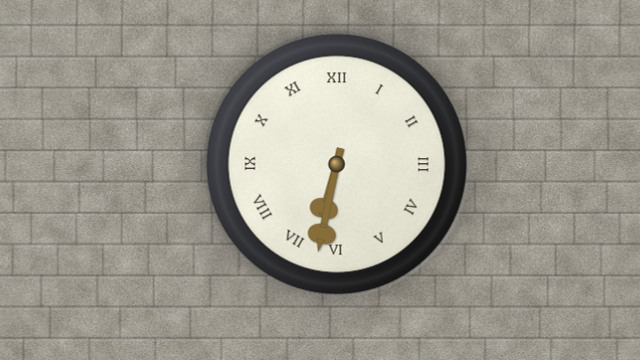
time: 6:32
